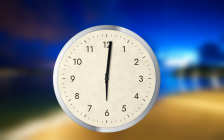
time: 6:01
